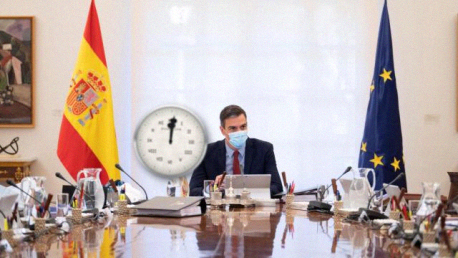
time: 12:01
